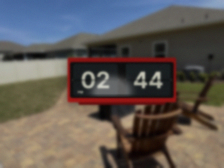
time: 2:44
